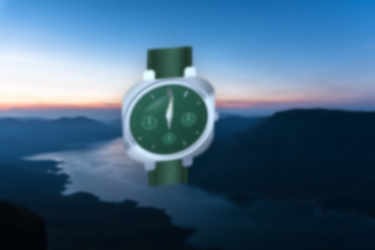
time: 12:01
